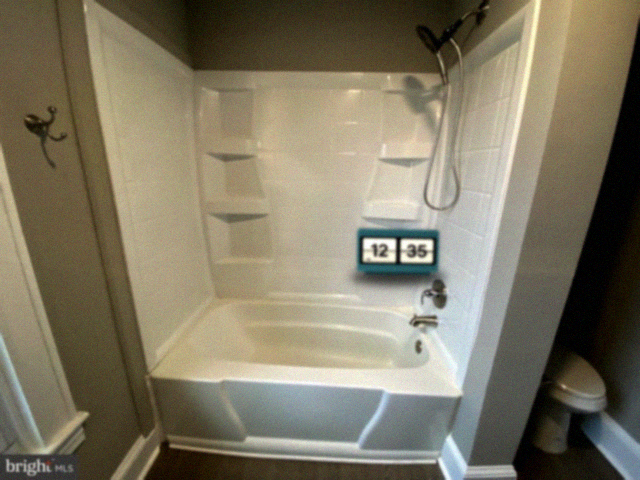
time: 12:35
